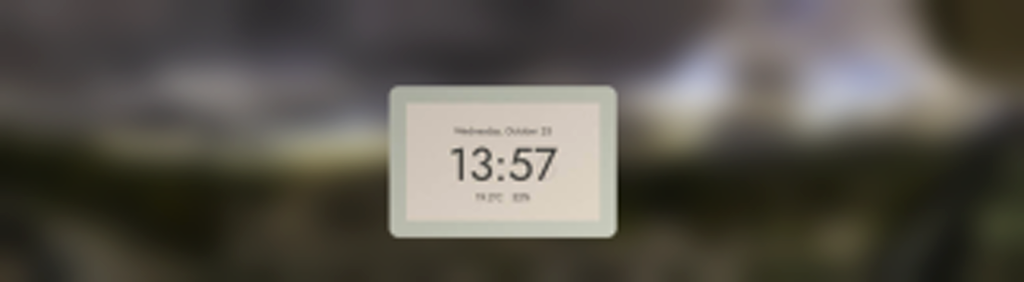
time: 13:57
